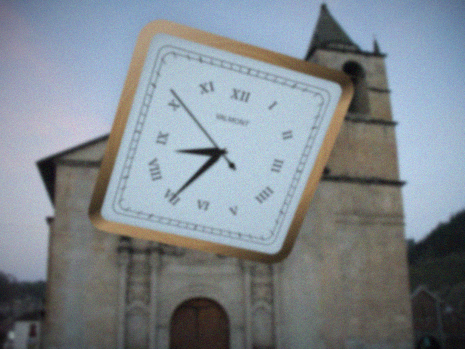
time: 8:34:51
